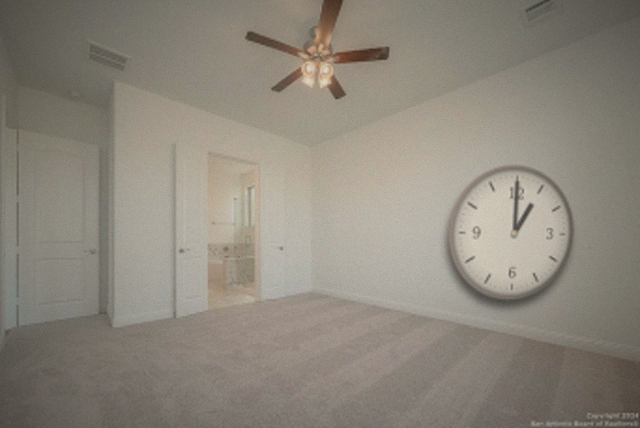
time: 1:00
